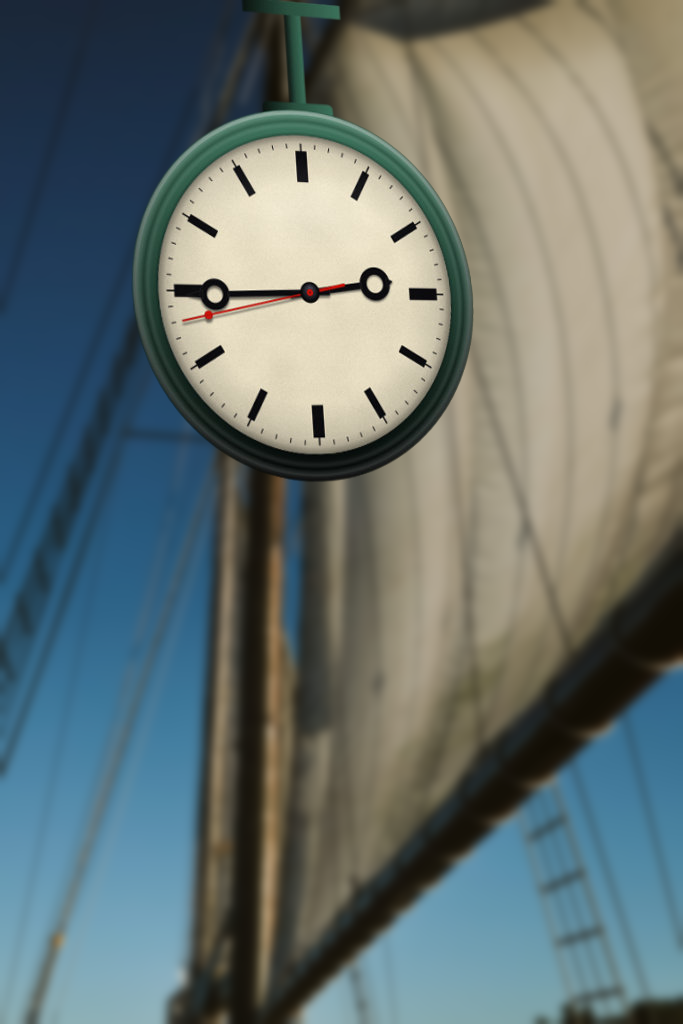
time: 2:44:43
